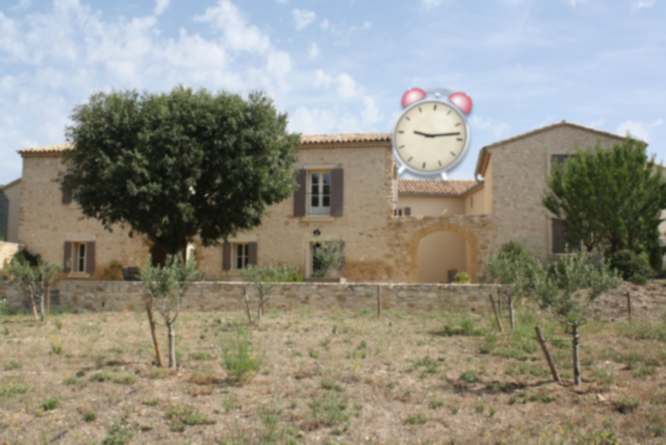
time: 9:13
